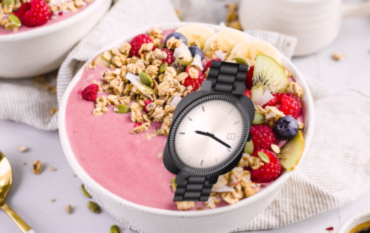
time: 9:19
